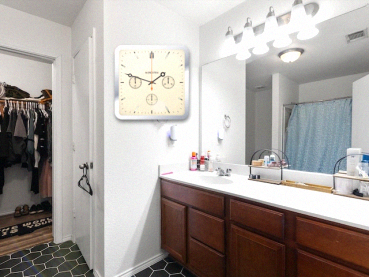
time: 1:48
